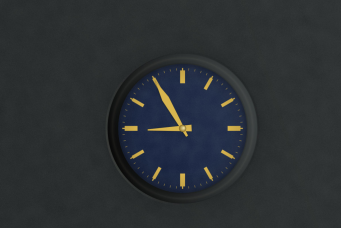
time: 8:55
